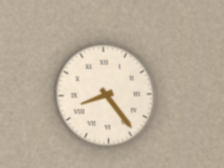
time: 8:24
